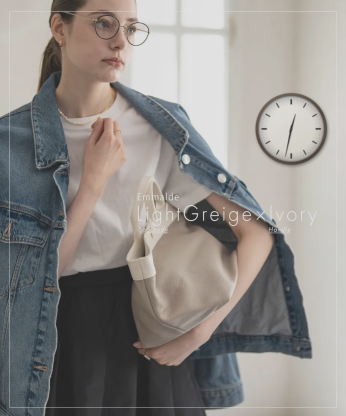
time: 12:32
